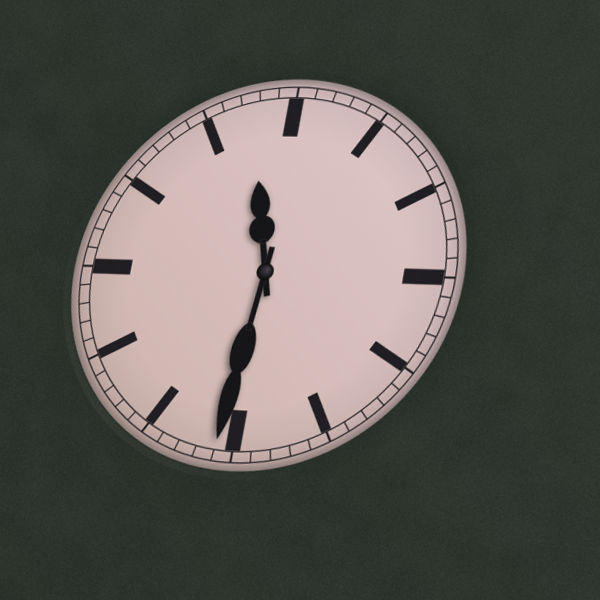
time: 11:31
